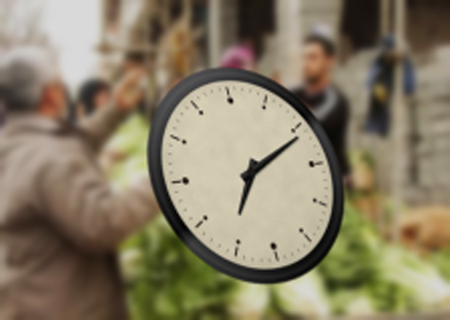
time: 7:11
